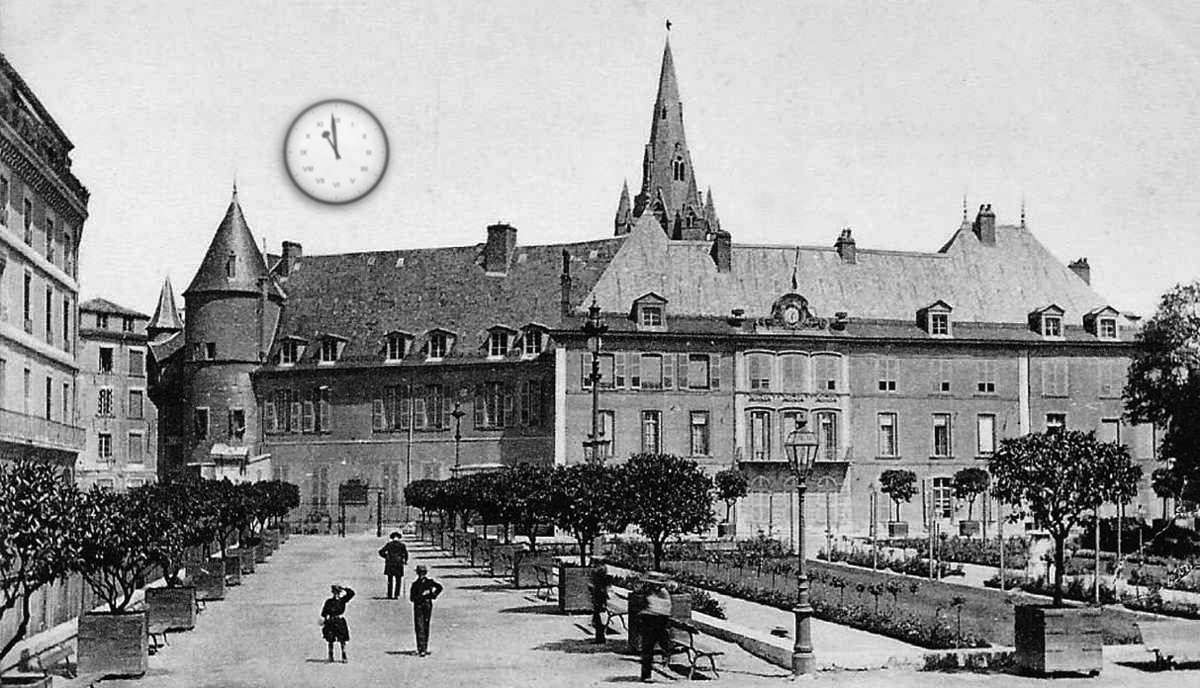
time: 10:59
